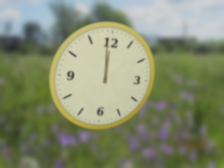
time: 11:59
